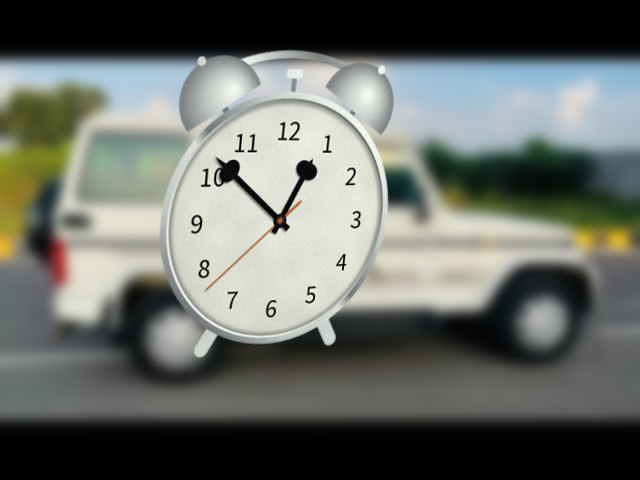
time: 12:51:38
